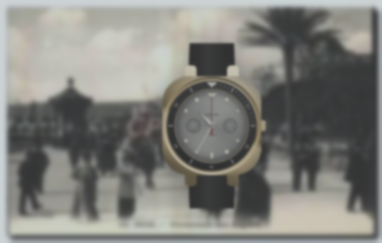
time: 10:35
